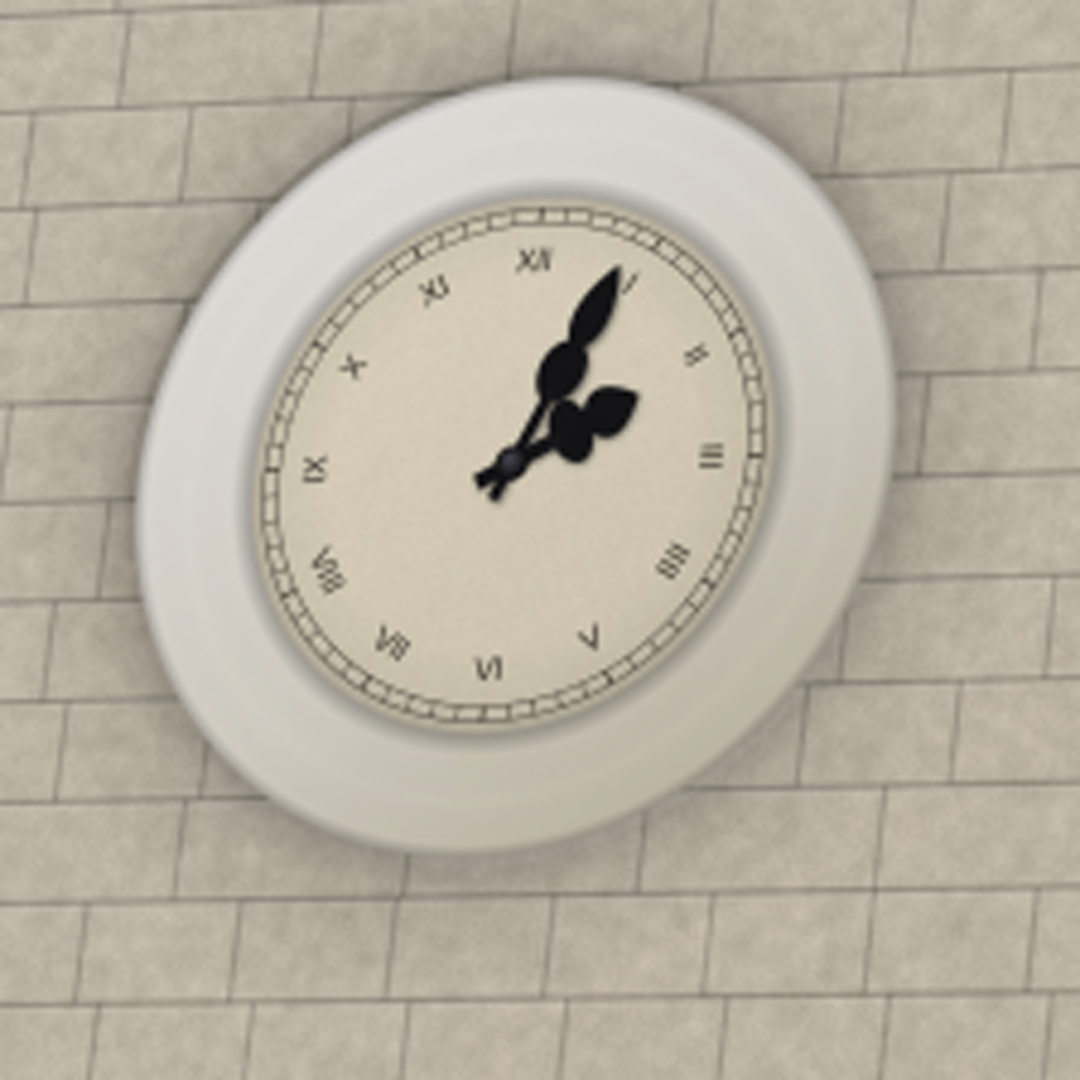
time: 2:04
